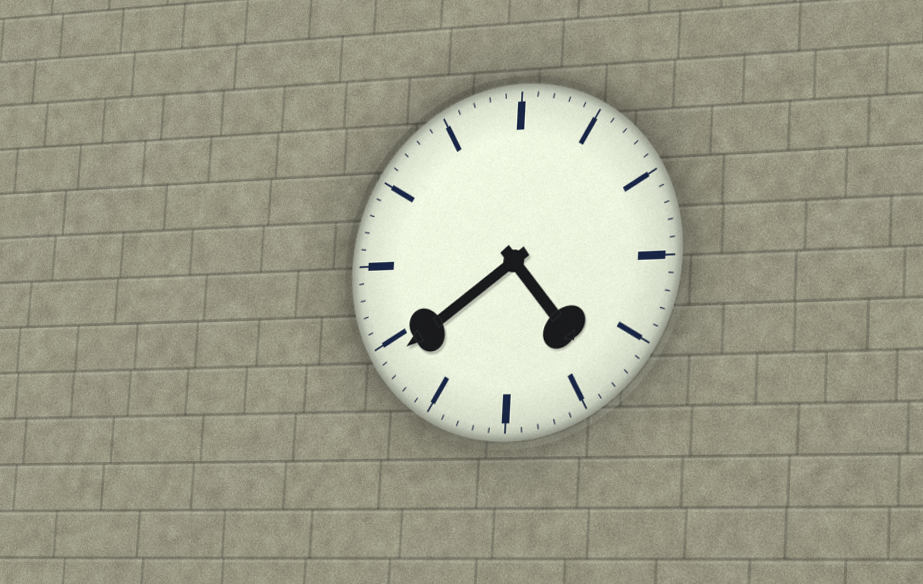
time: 4:39
